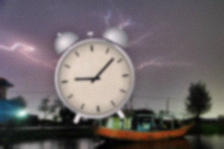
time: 9:08
